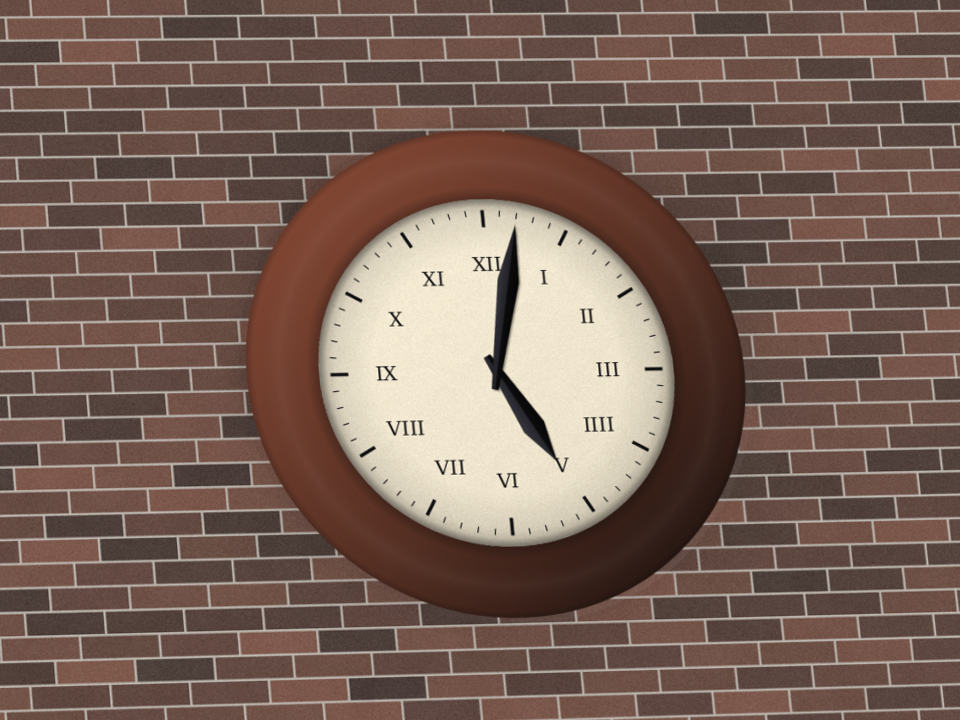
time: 5:02
